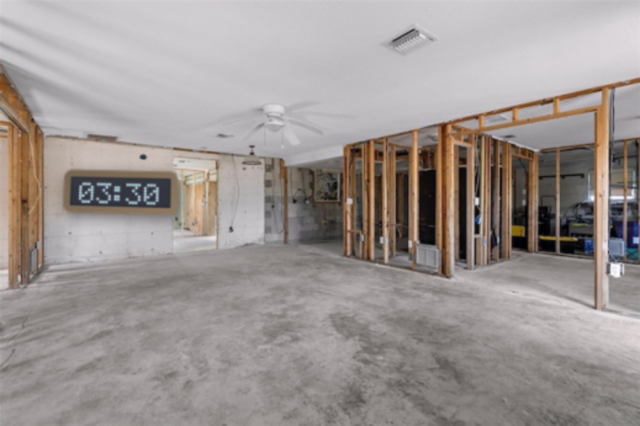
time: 3:30
